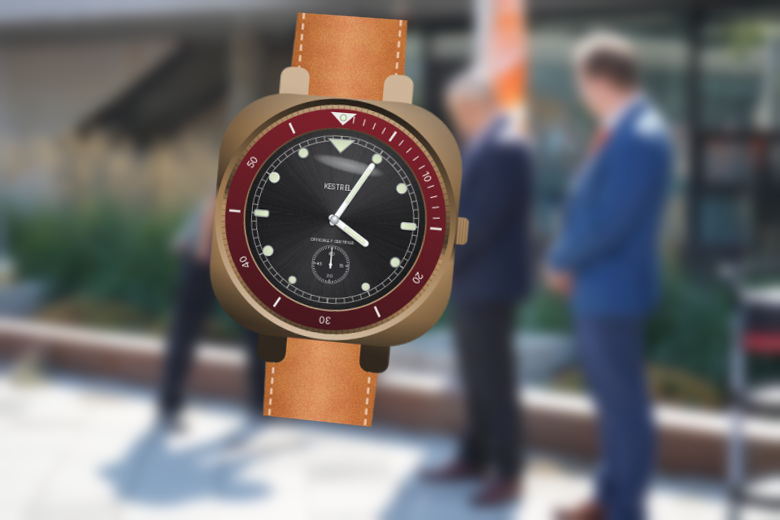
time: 4:05
